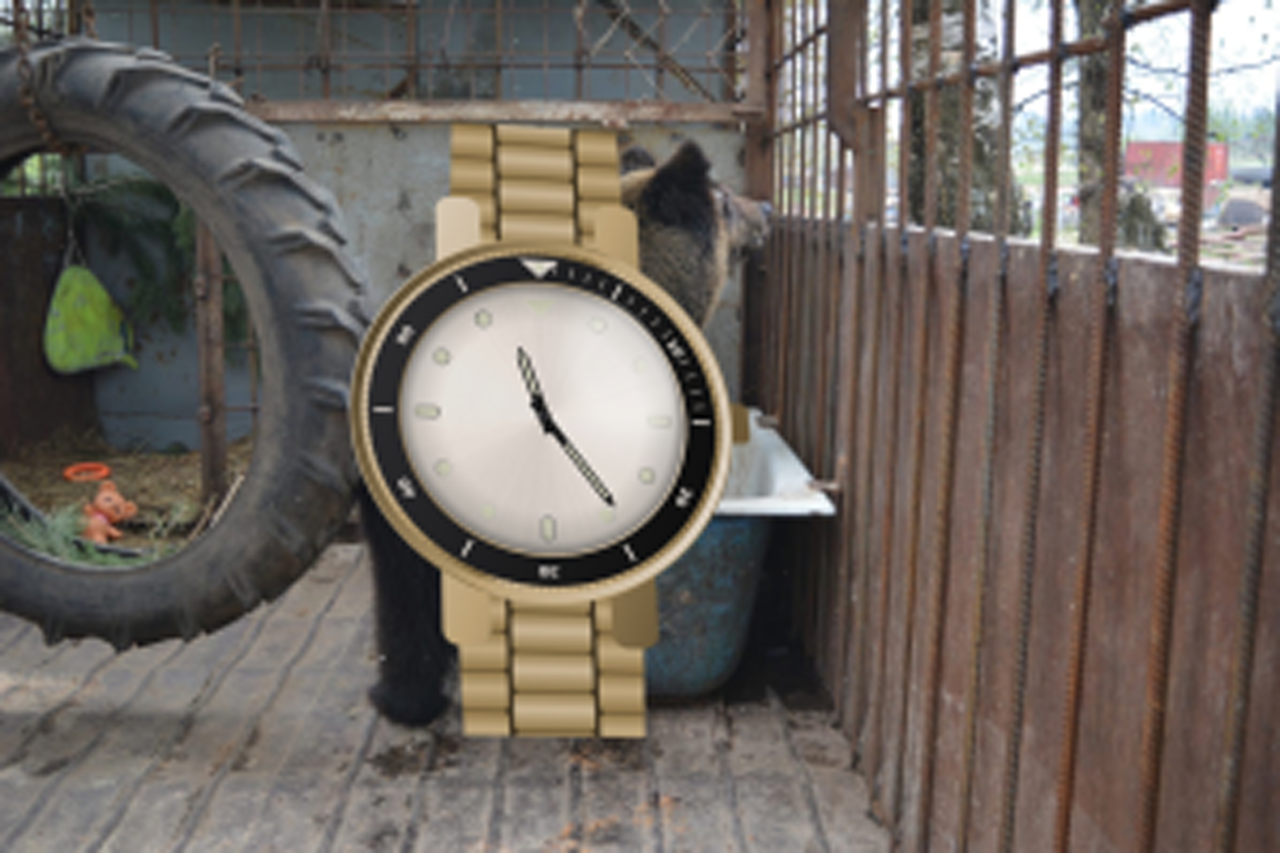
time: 11:24
